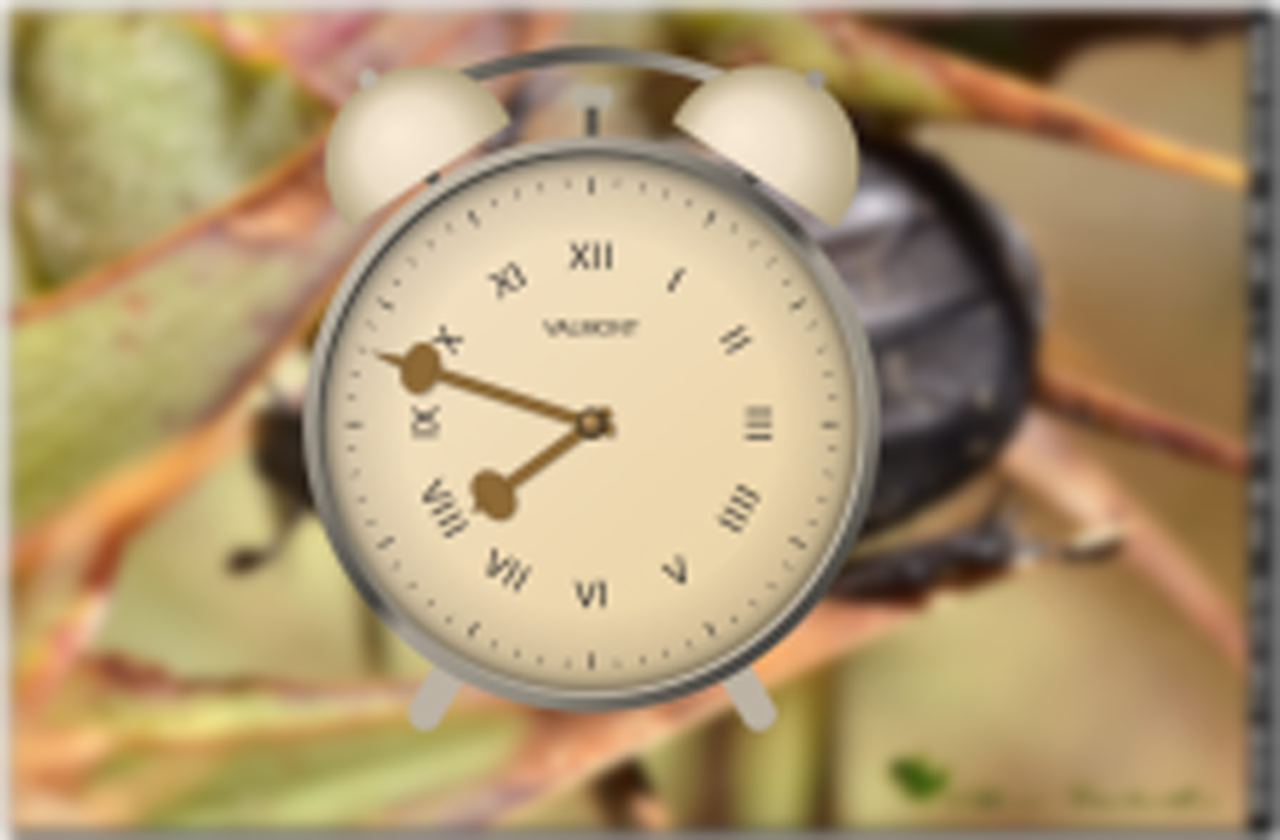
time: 7:48
